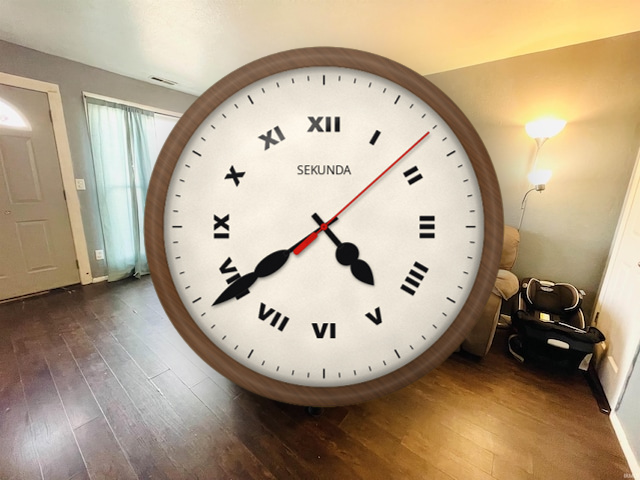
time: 4:39:08
